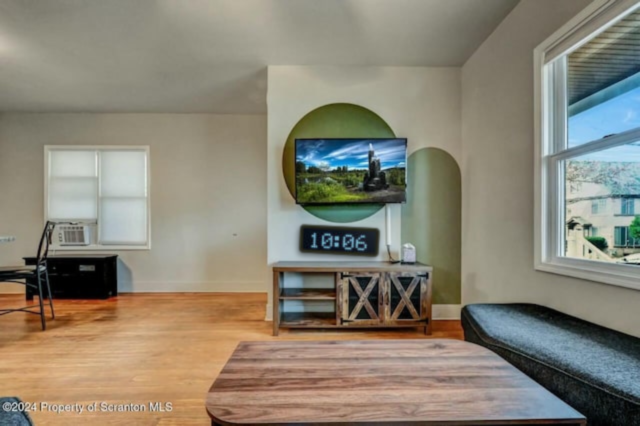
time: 10:06
